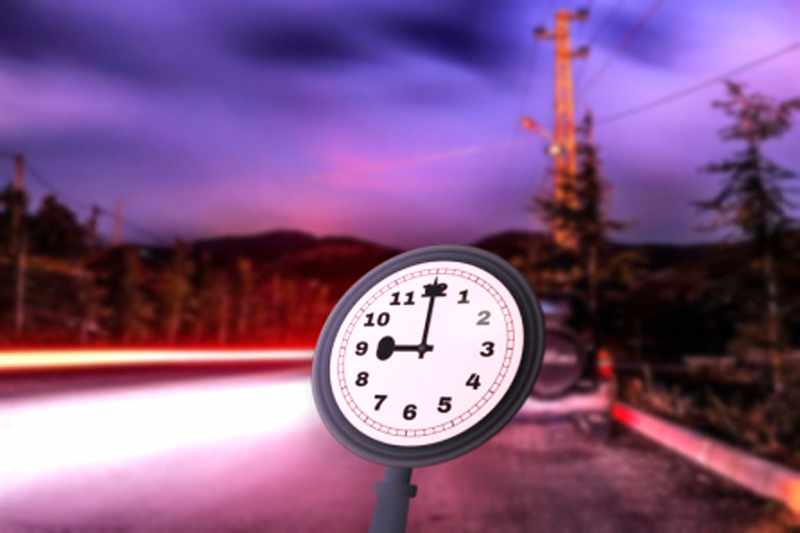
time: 9:00
